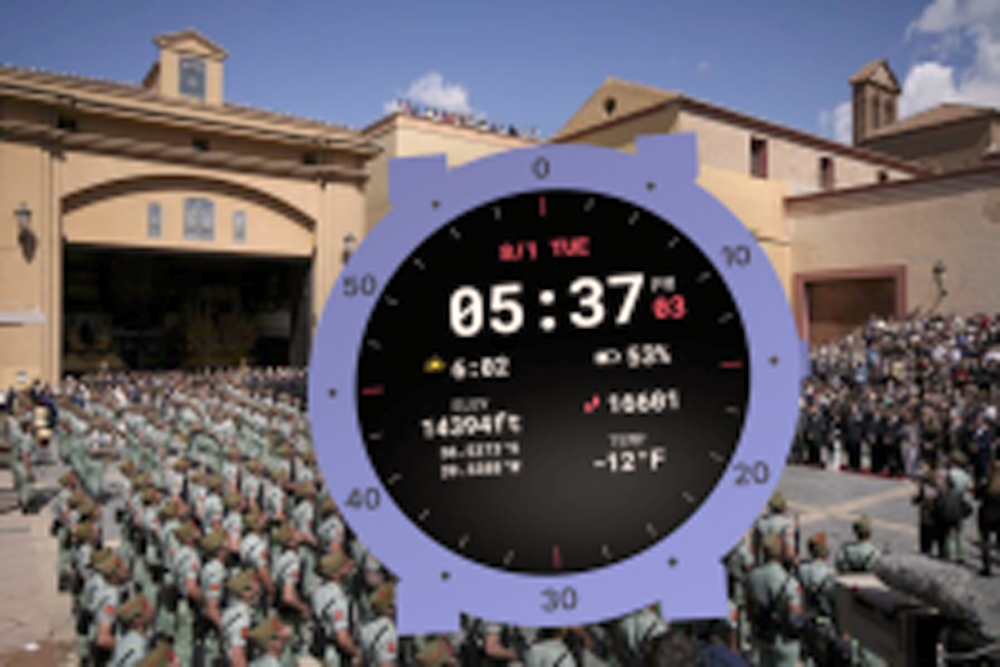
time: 5:37
